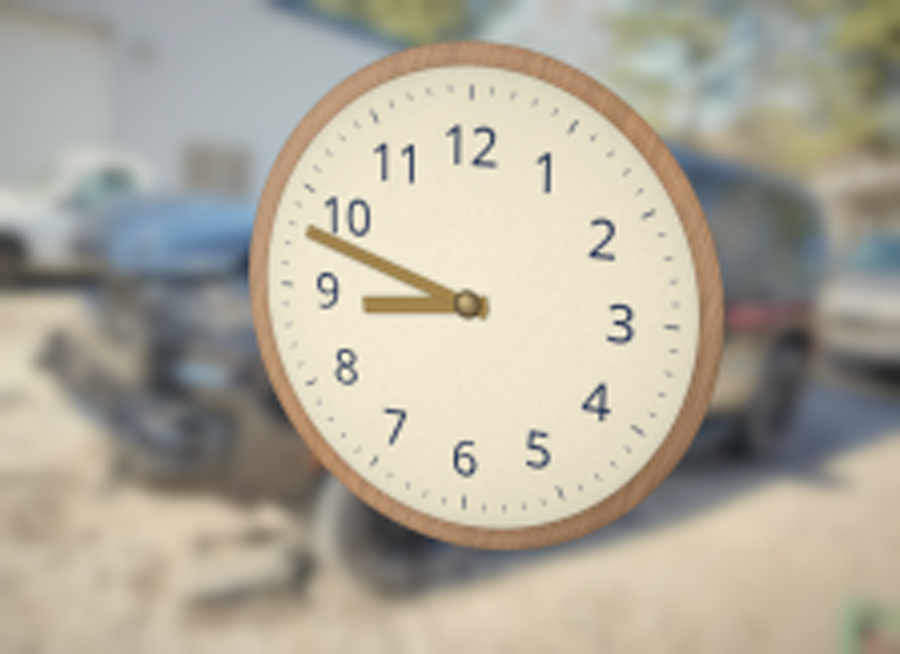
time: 8:48
